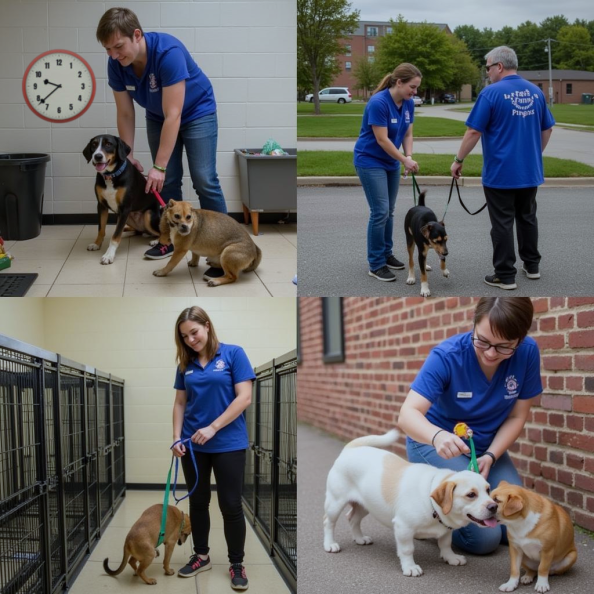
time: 9:38
